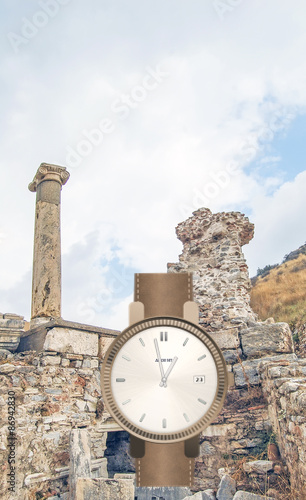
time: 12:58
